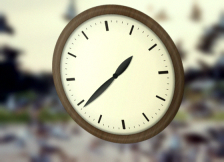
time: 1:39
